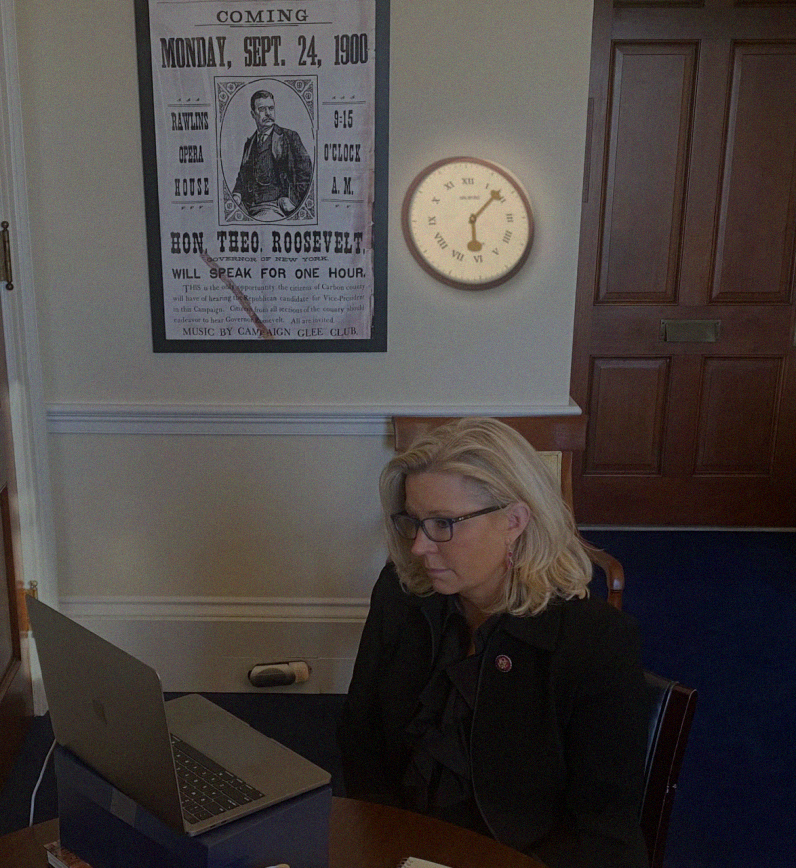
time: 6:08
